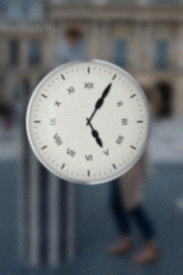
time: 5:05
